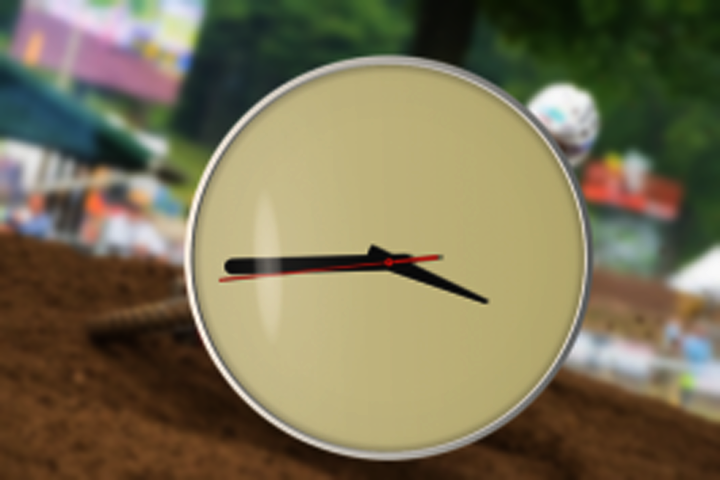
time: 3:44:44
